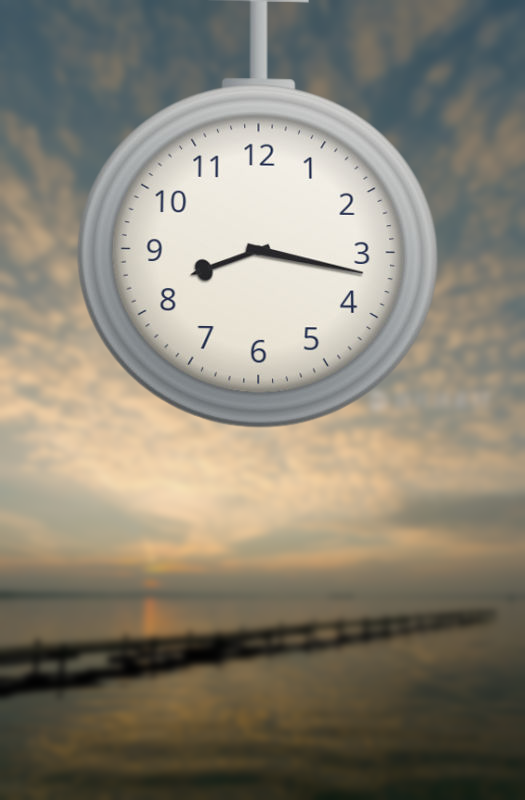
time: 8:17
